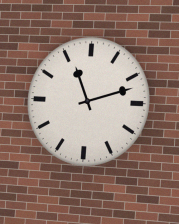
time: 11:12
